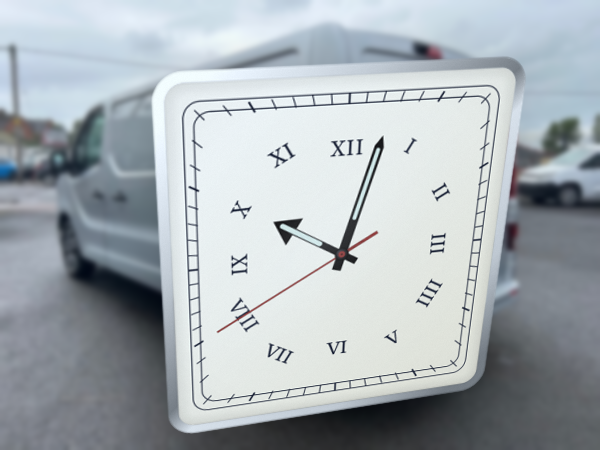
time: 10:02:40
